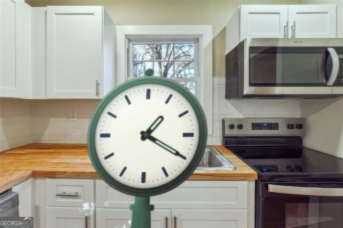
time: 1:20
